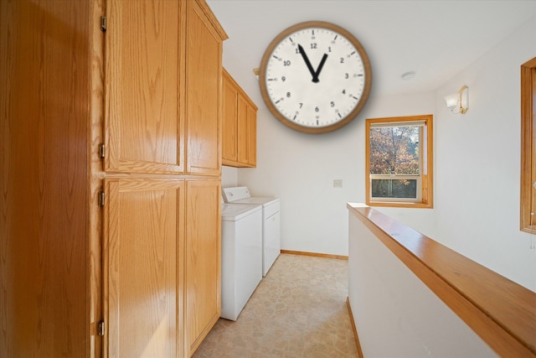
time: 12:56
